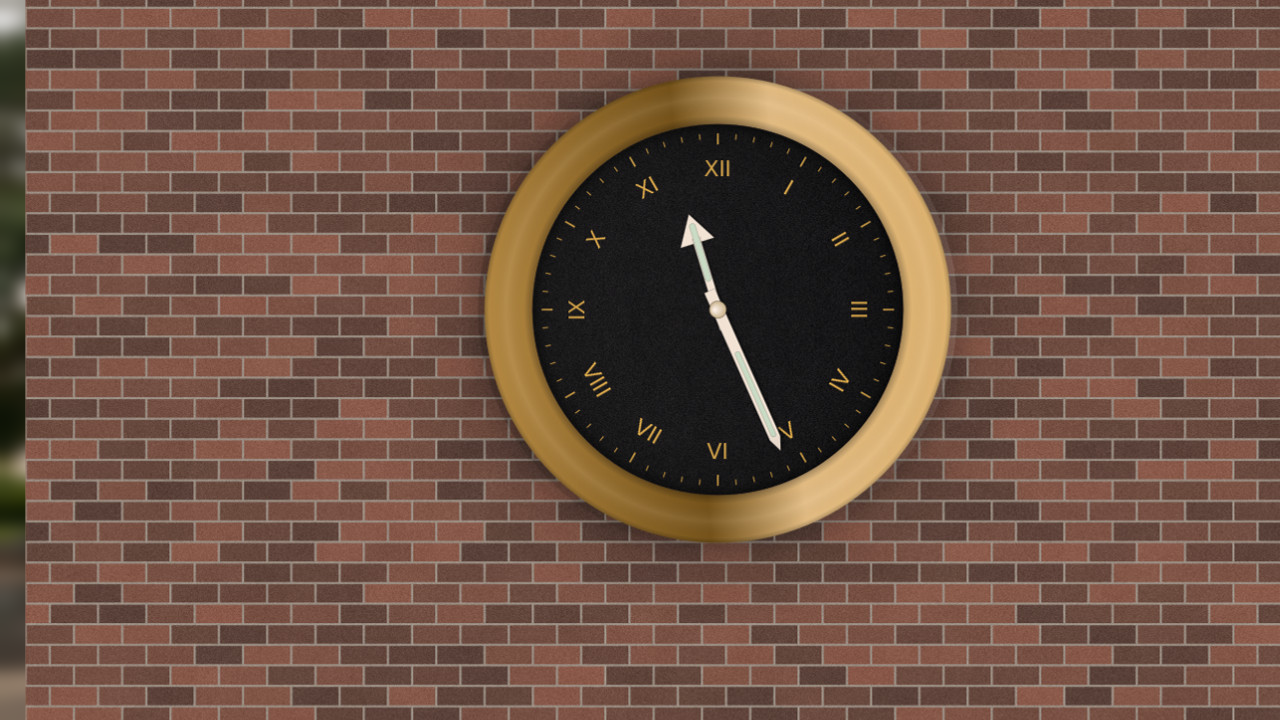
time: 11:26
